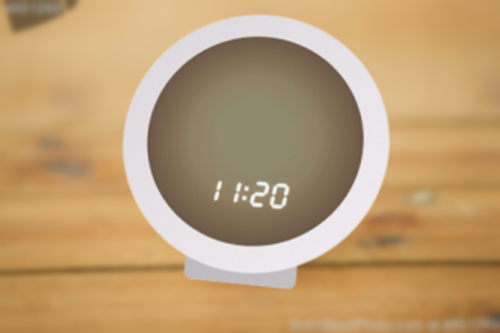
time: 11:20
